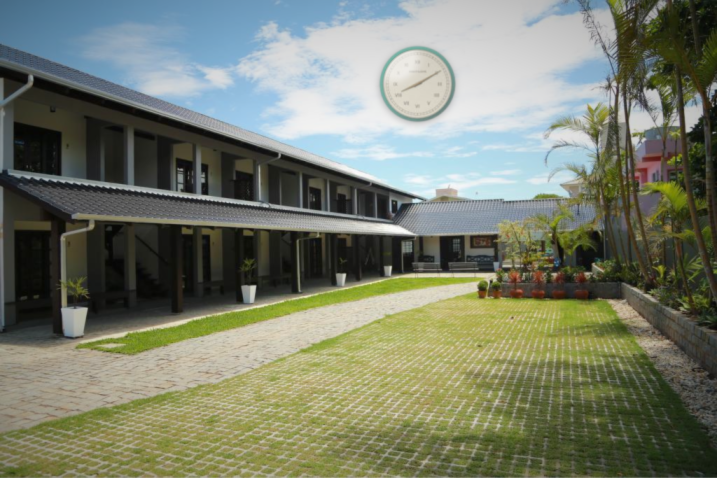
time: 8:10
